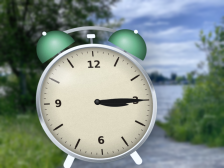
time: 3:15
